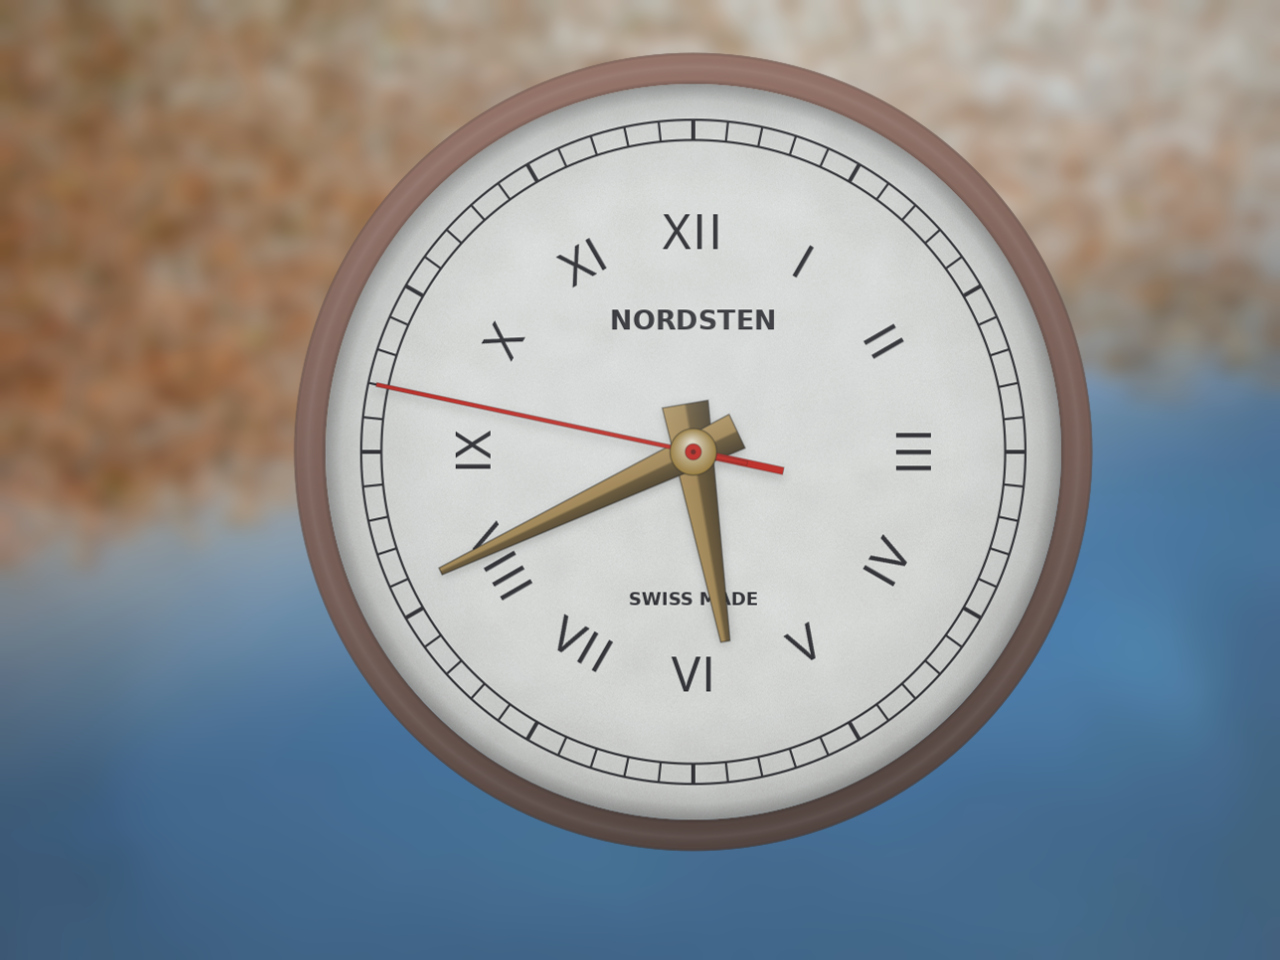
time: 5:40:47
